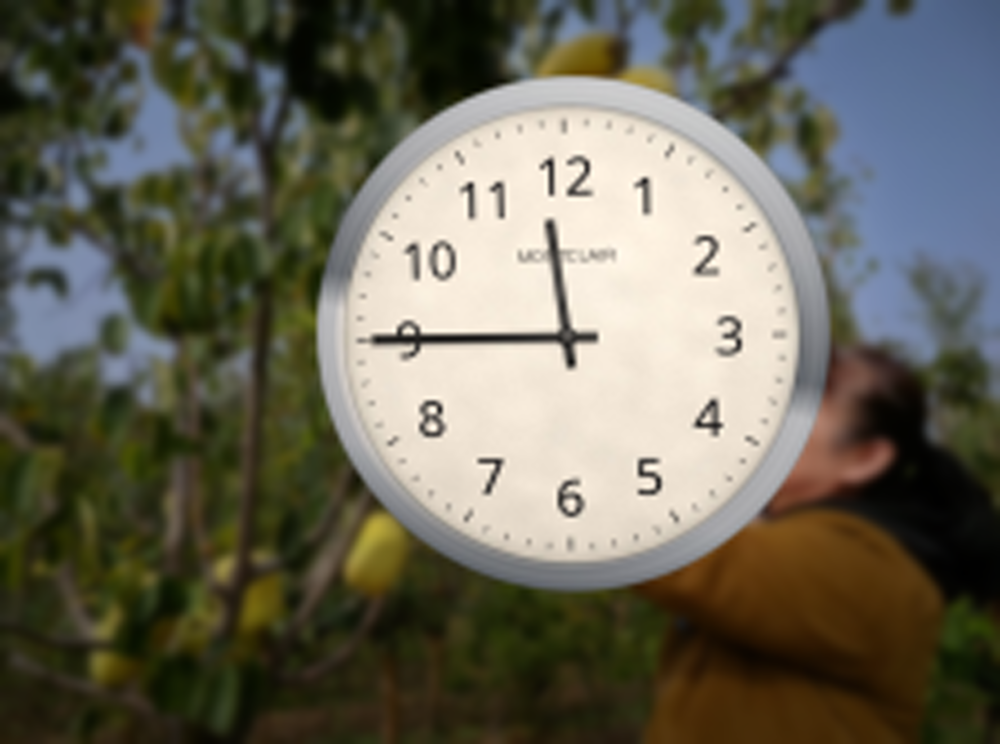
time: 11:45
